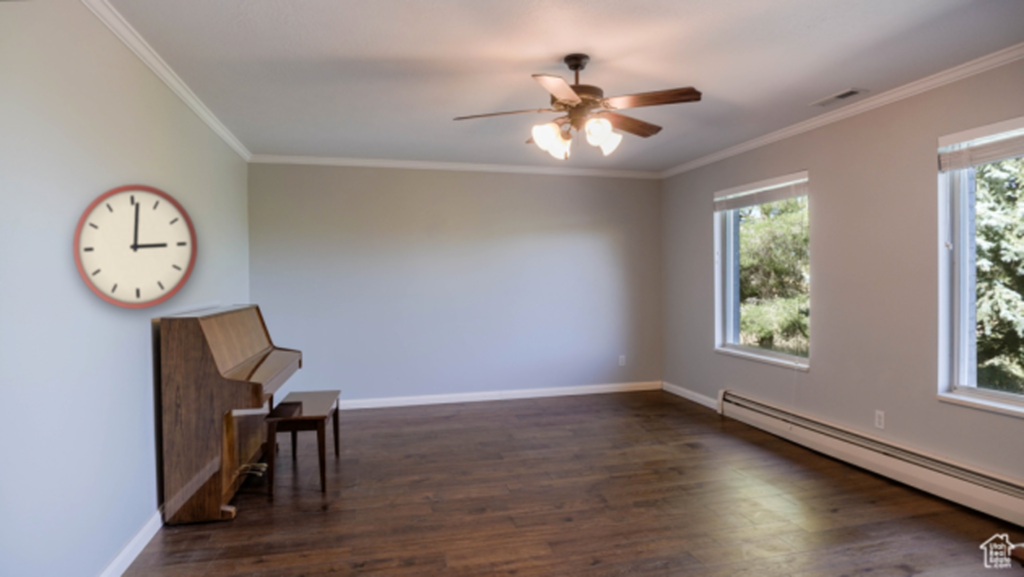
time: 3:01
